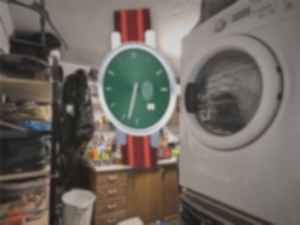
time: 6:33
